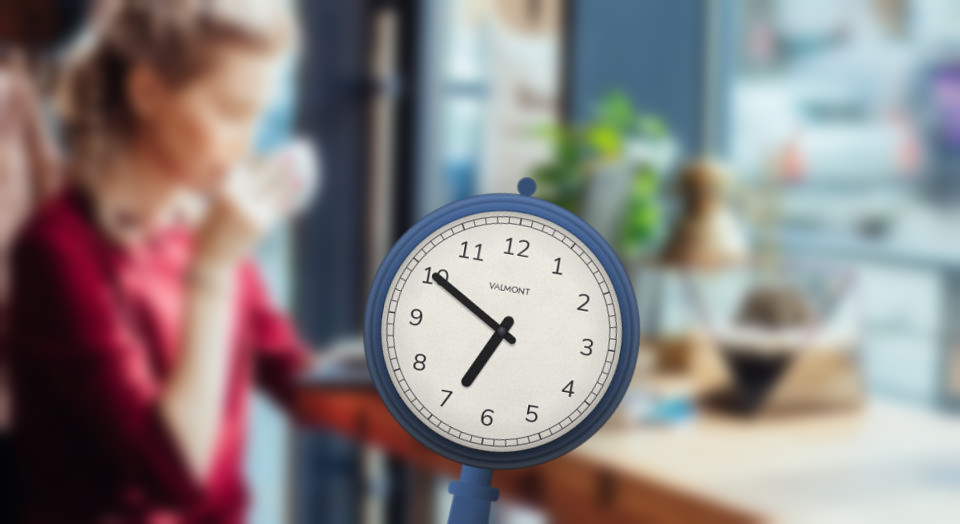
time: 6:50
